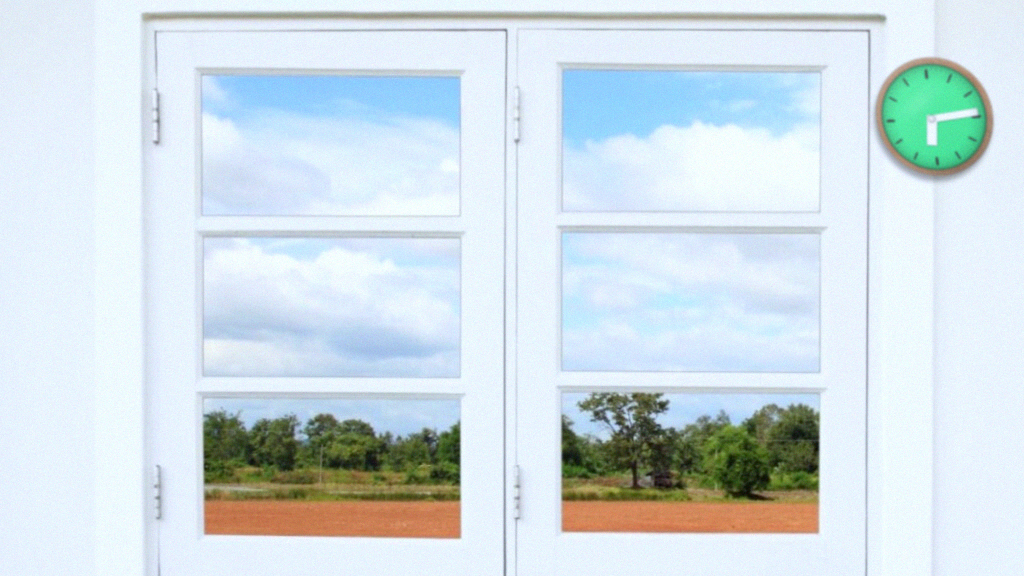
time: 6:14
